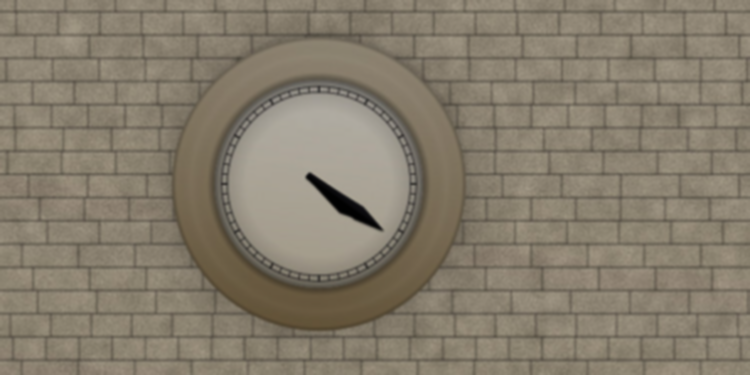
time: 4:21
